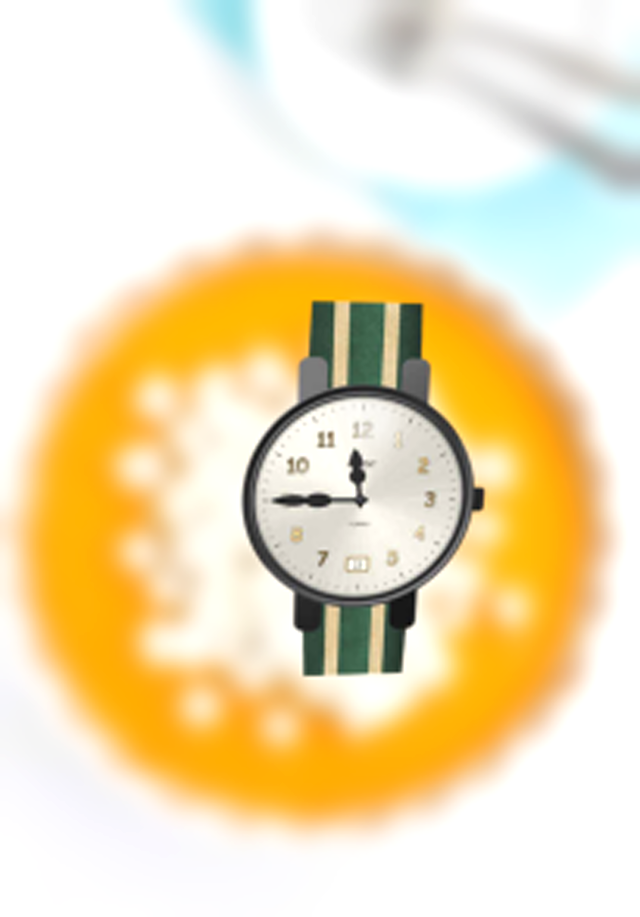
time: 11:45
